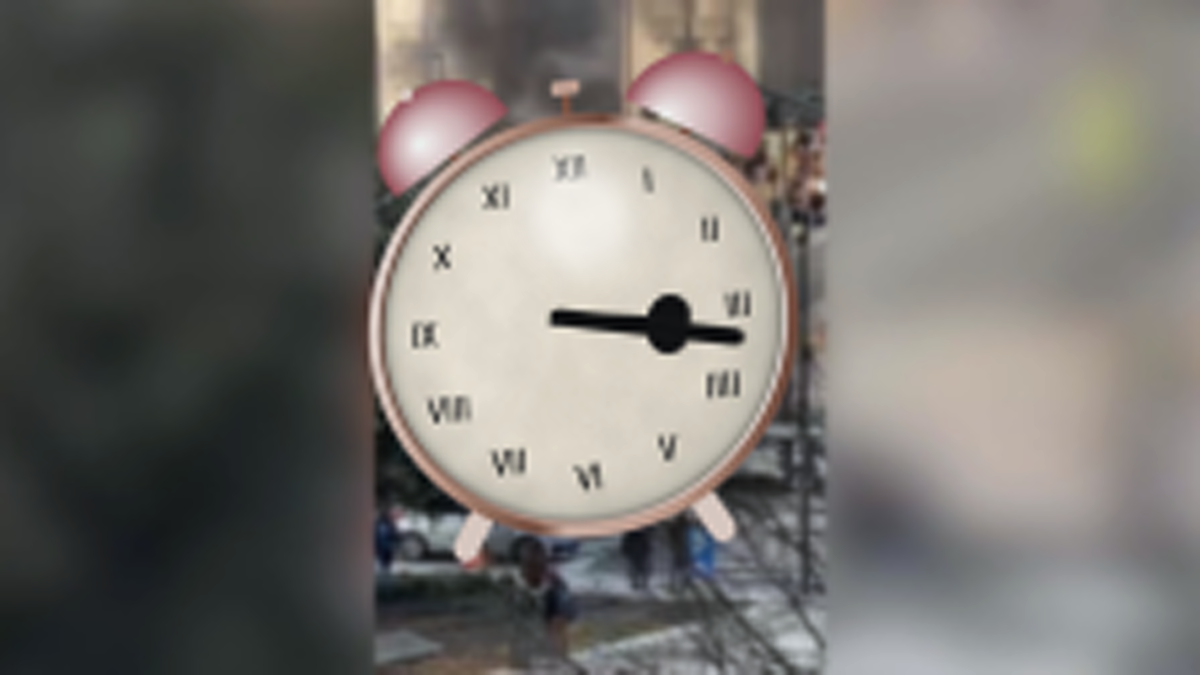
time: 3:17
